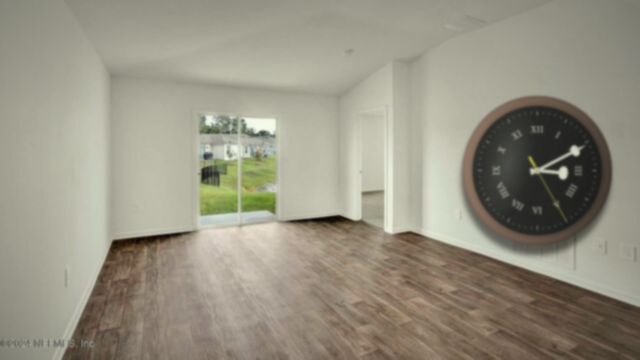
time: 3:10:25
